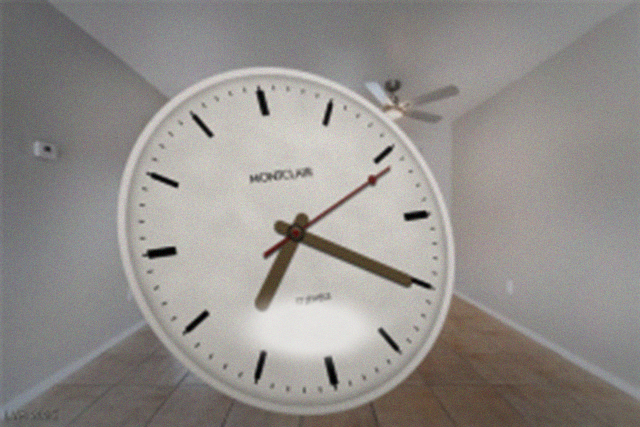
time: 7:20:11
